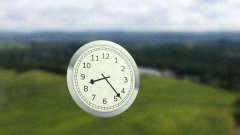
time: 8:23
